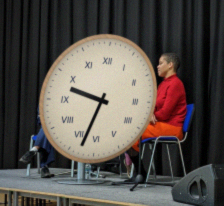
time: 9:33
